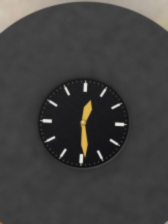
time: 12:29
